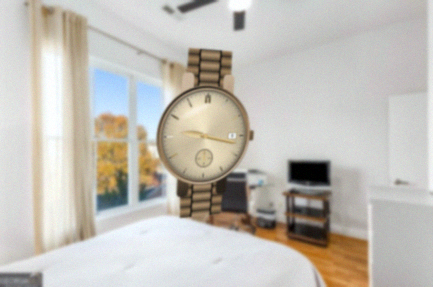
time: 9:17
